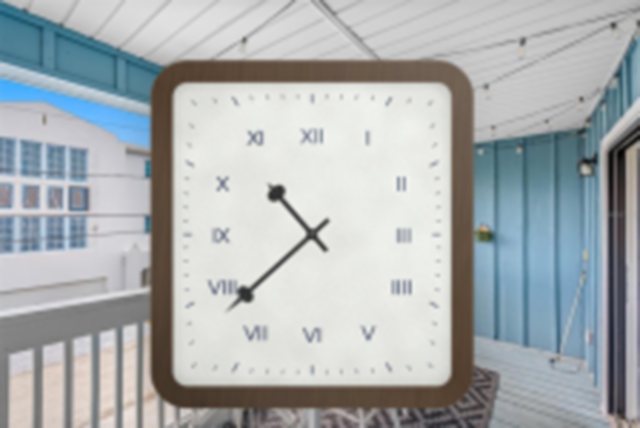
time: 10:38
